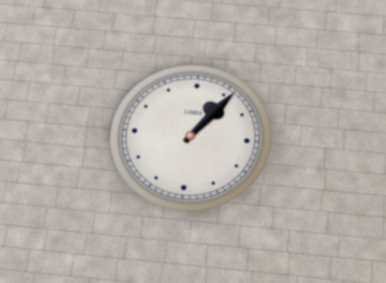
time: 1:06
